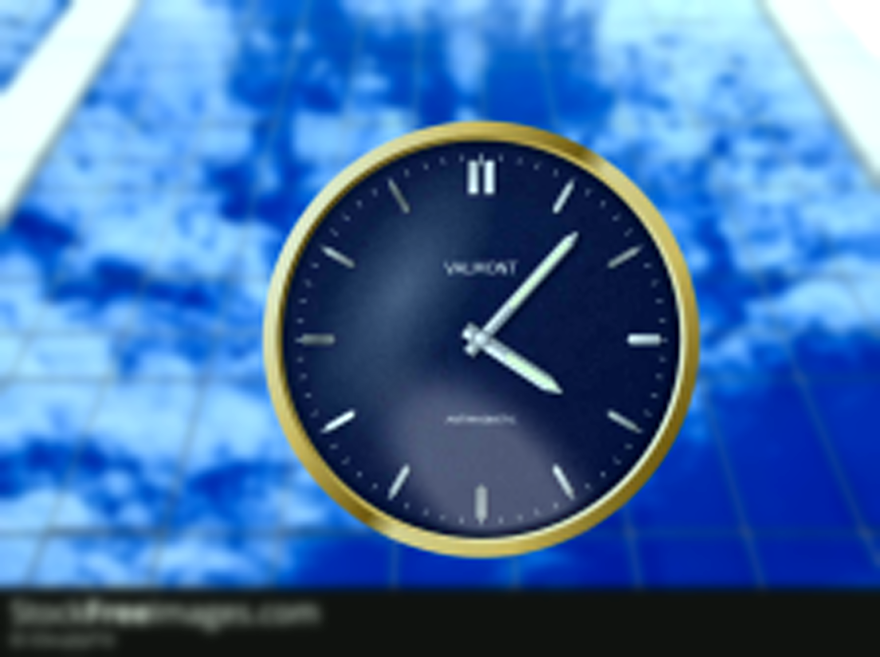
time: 4:07
